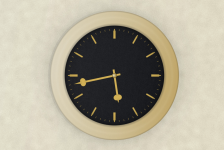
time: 5:43
